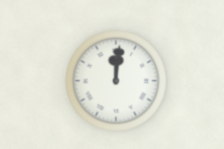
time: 12:01
